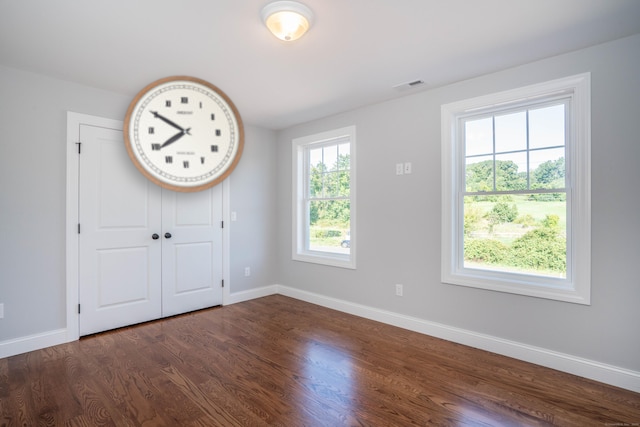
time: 7:50
